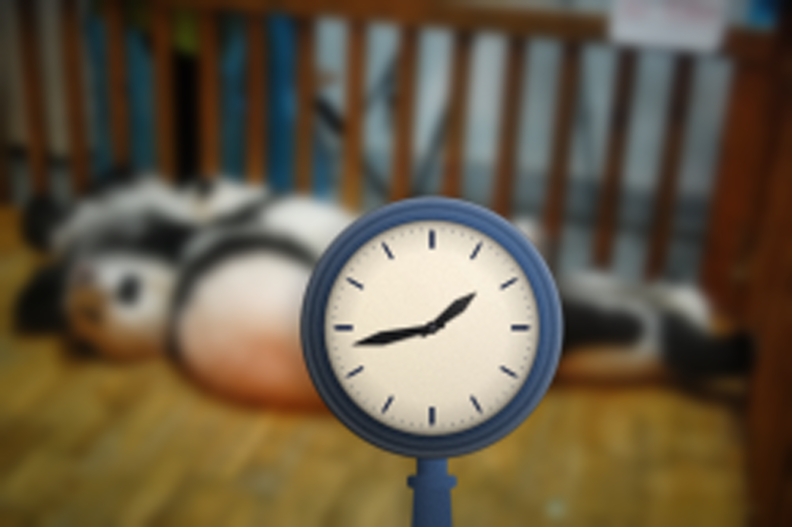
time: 1:43
